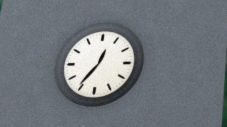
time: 12:36
